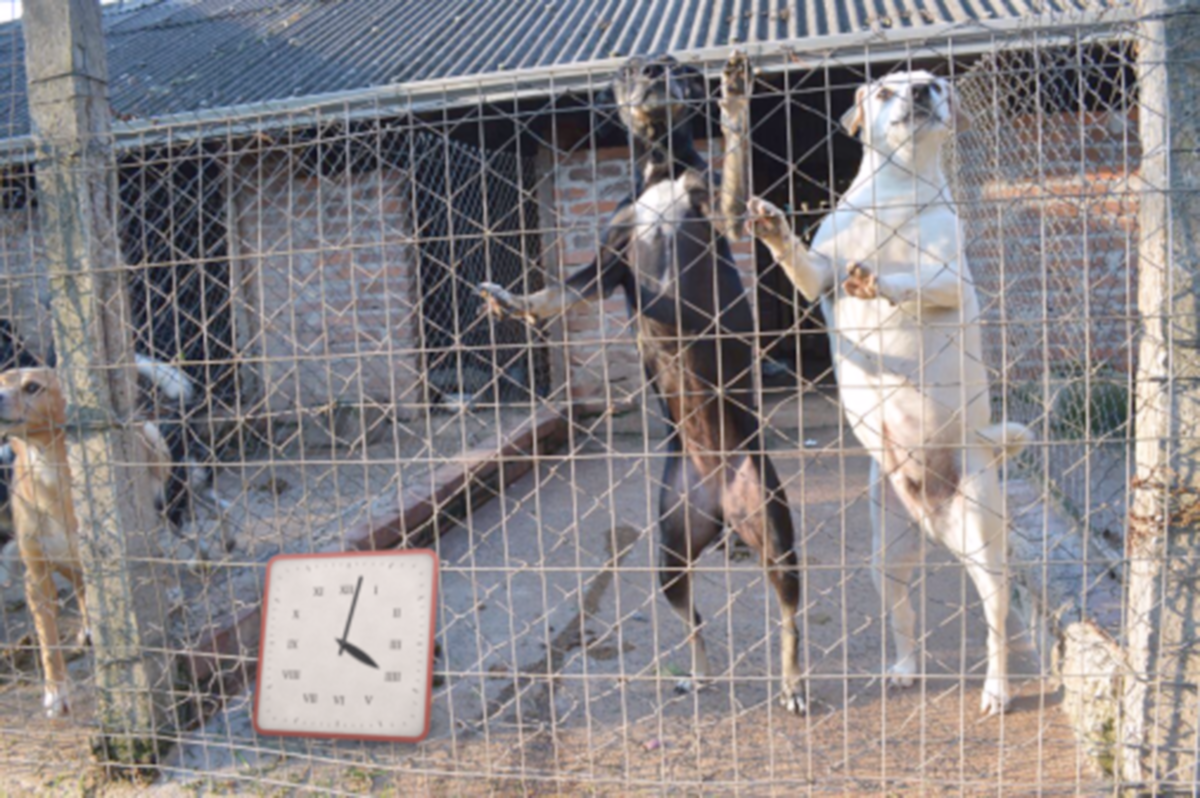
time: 4:02
